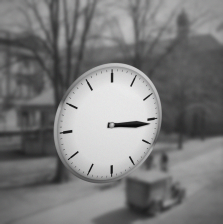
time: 3:16
